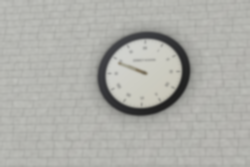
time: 9:49
